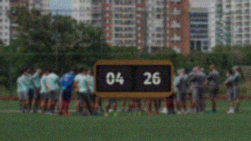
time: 4:26
